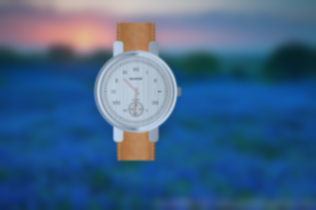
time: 10:31
